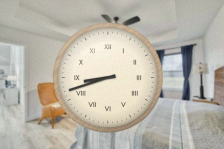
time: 8:42
